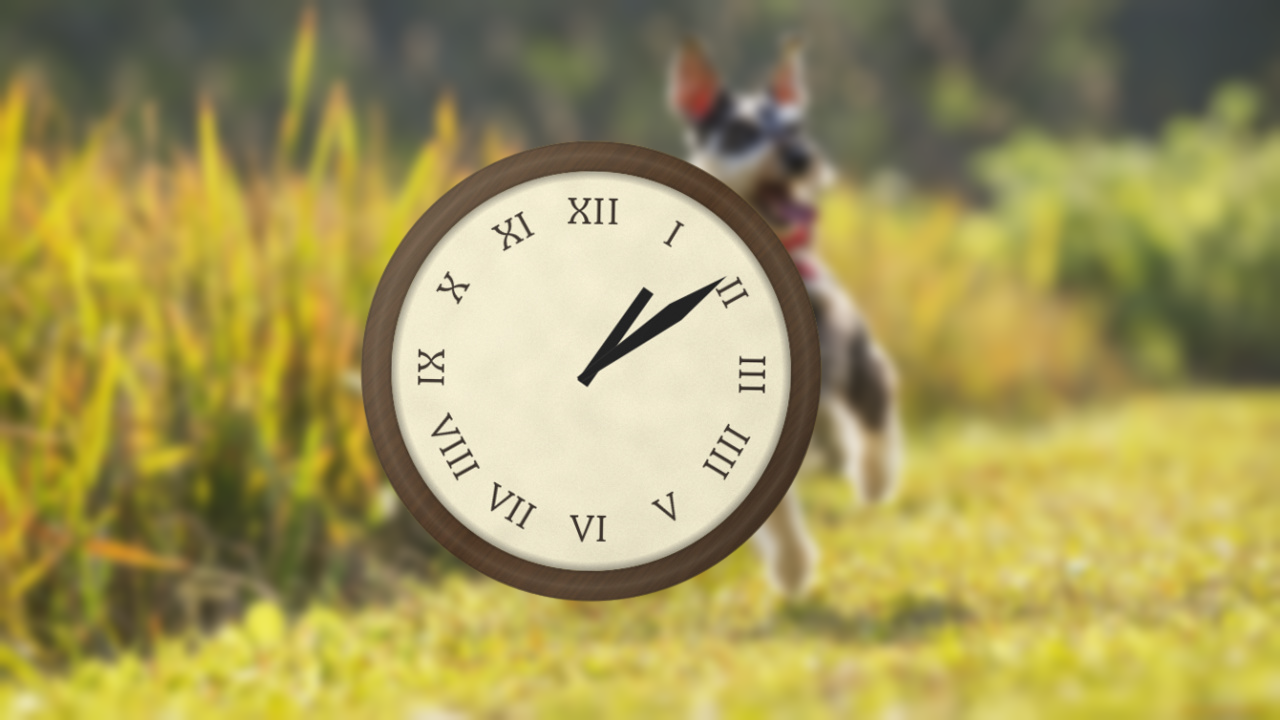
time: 1:09
